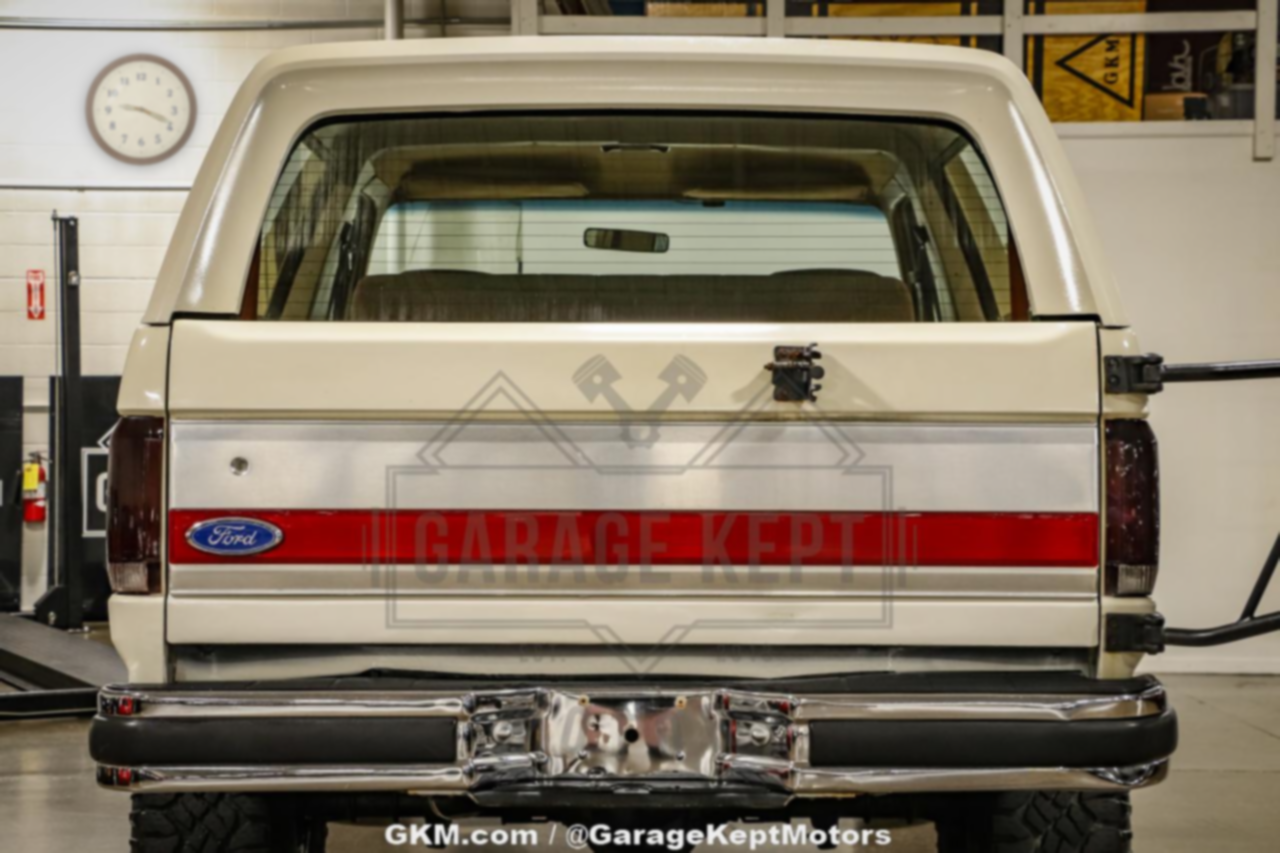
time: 9:19
